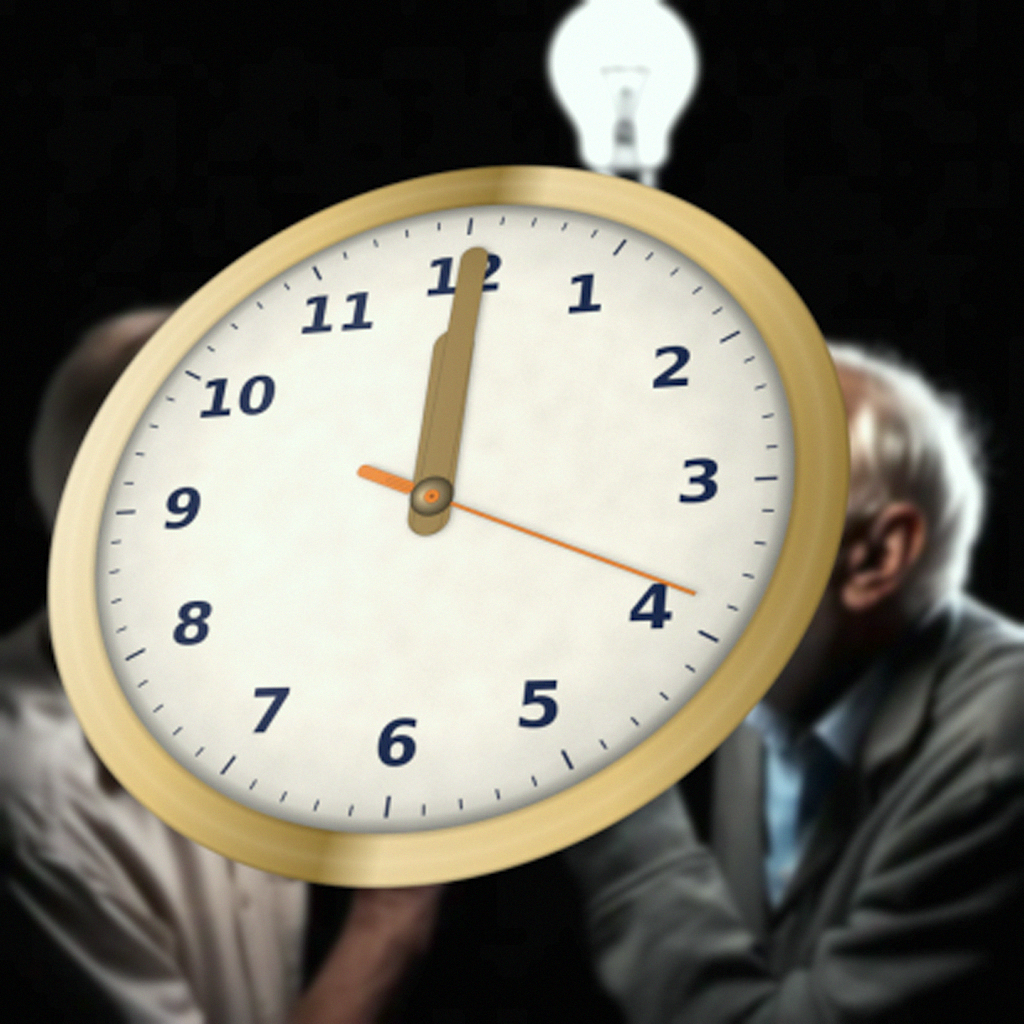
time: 12:00:19
